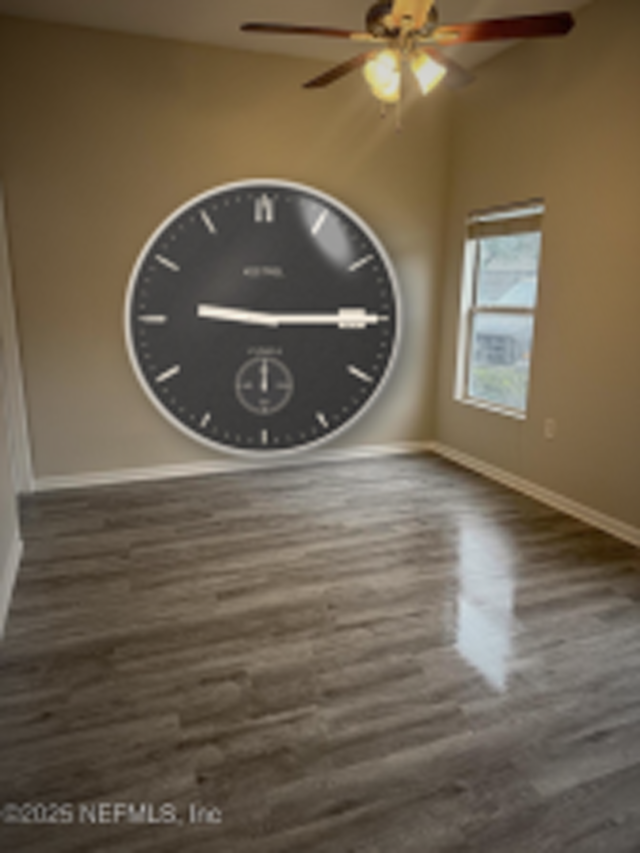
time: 9:15
